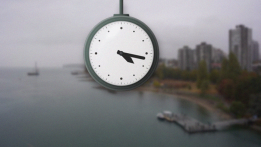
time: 4:17
